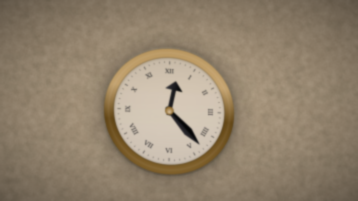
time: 12:23
